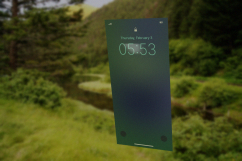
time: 5:53
